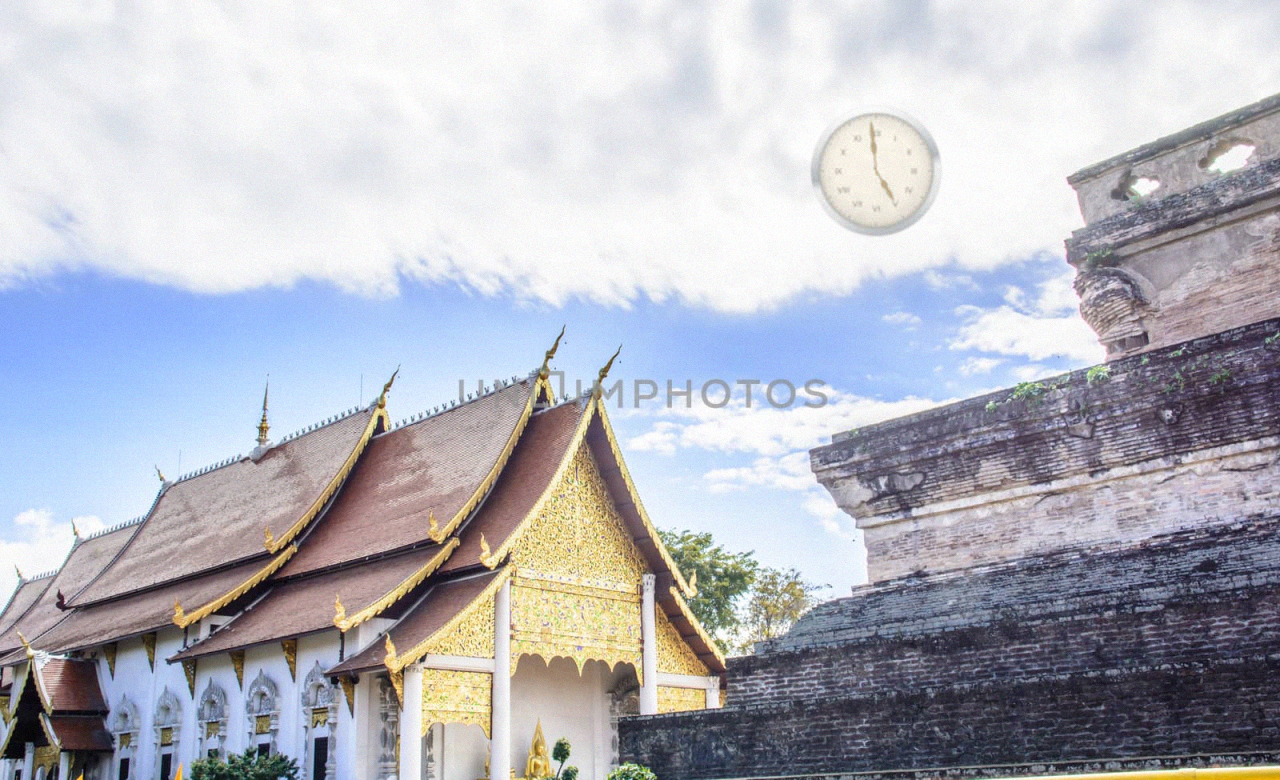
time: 4:59
